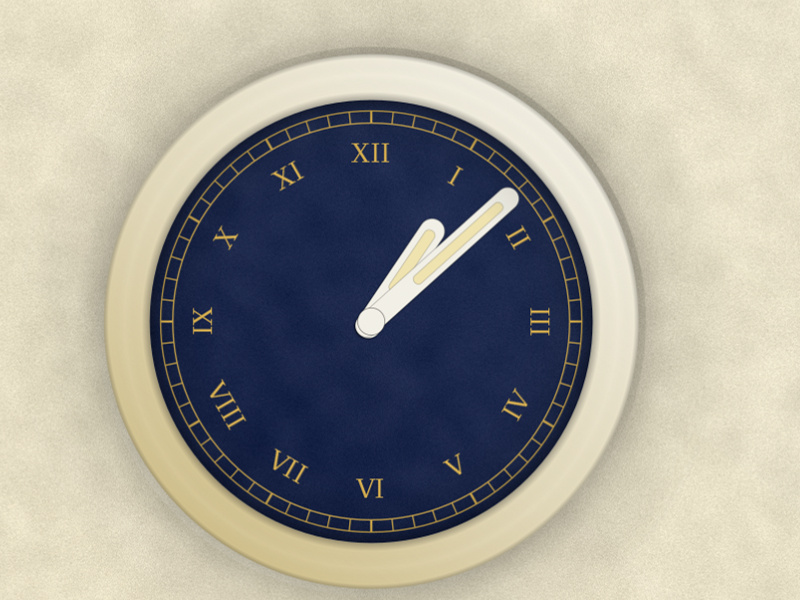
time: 1:08
